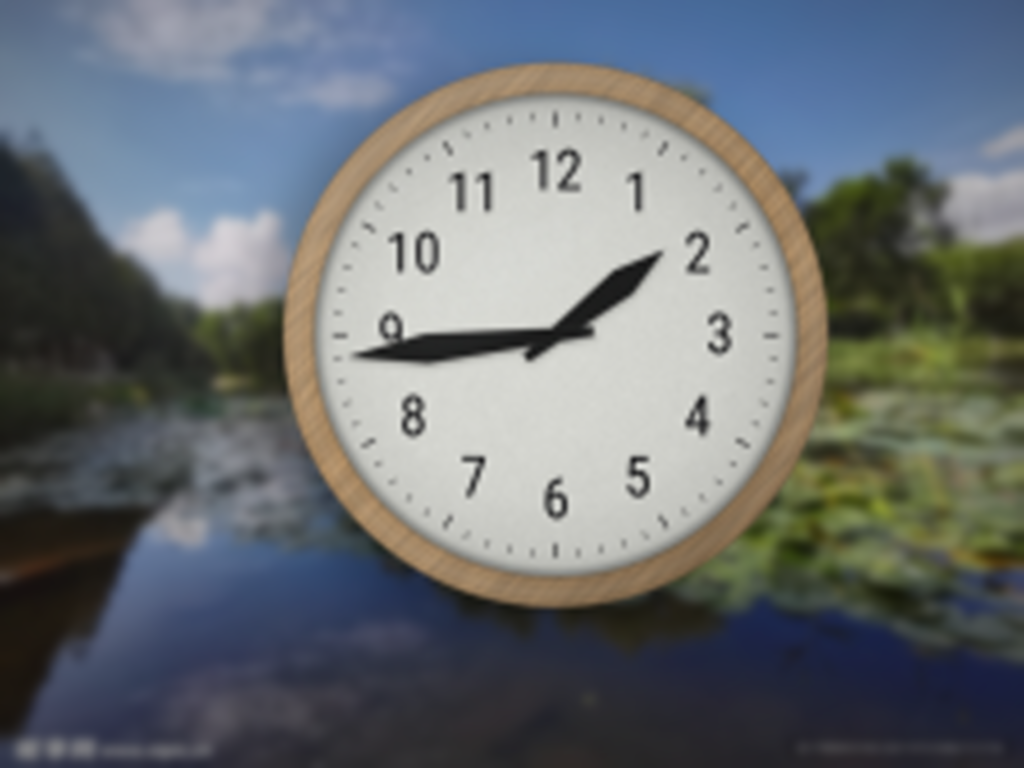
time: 1:44
